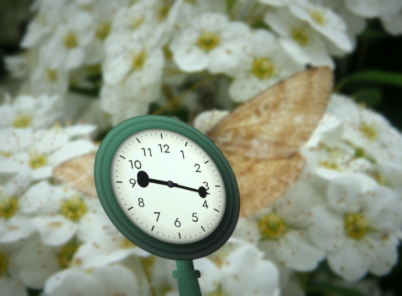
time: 9:17
